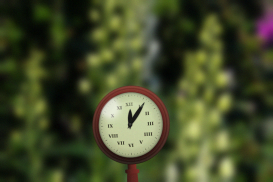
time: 12:06
